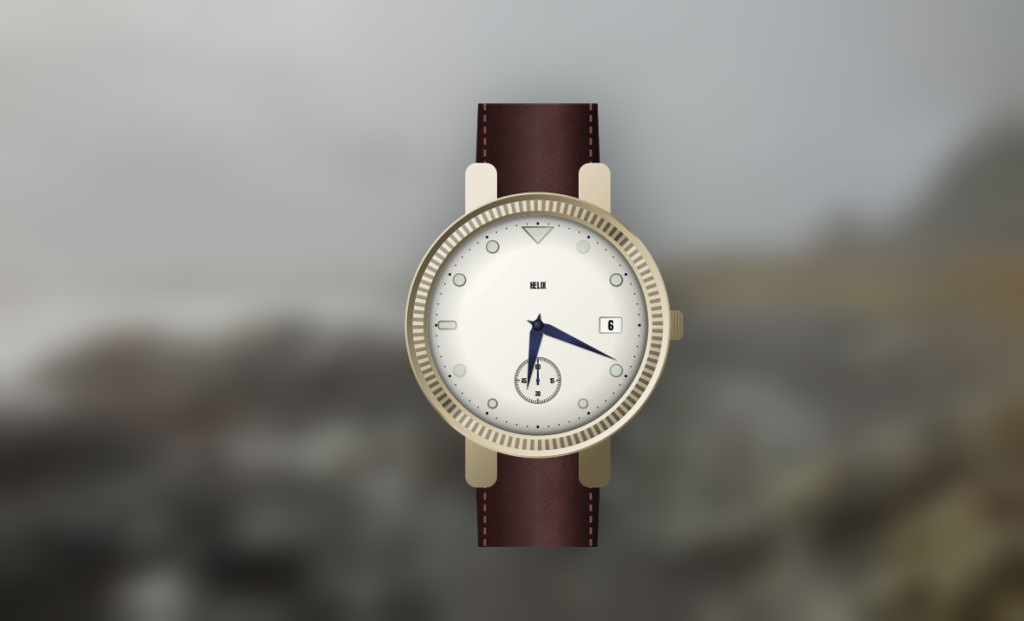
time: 6:19
